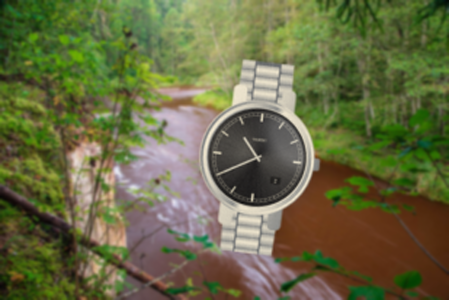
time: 10:40
